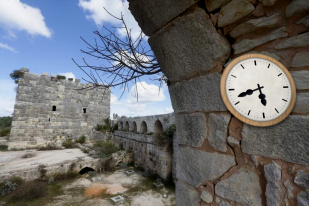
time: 5:42
